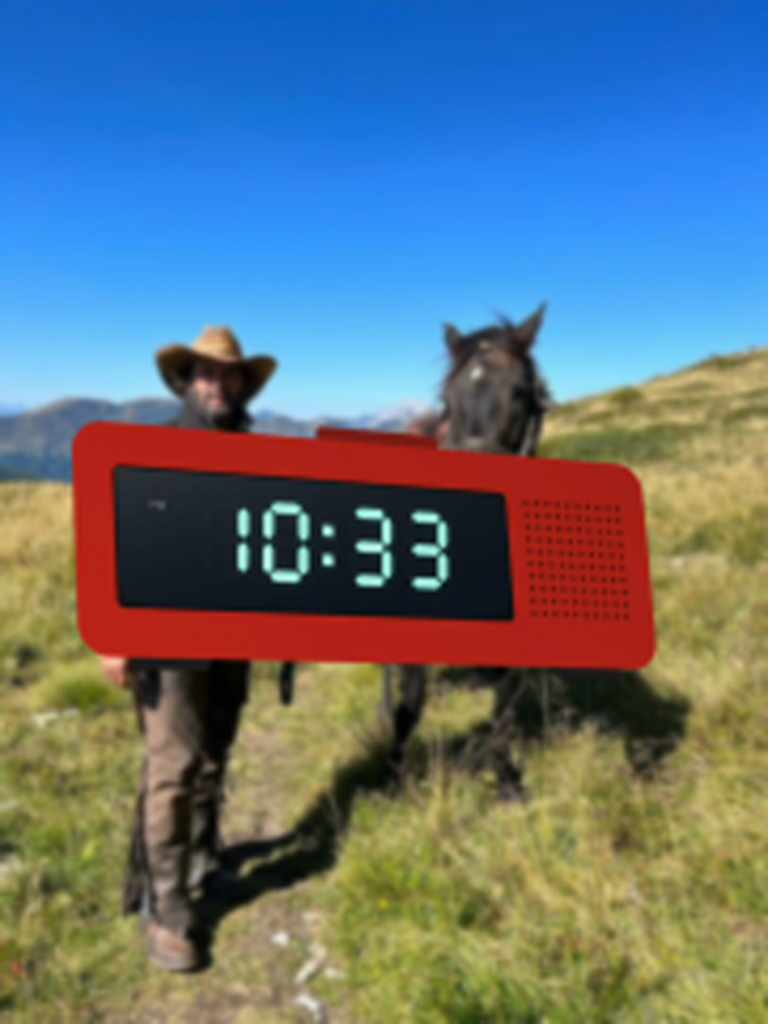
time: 10:33
